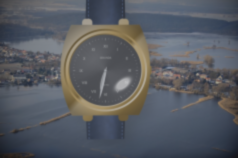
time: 6:32
